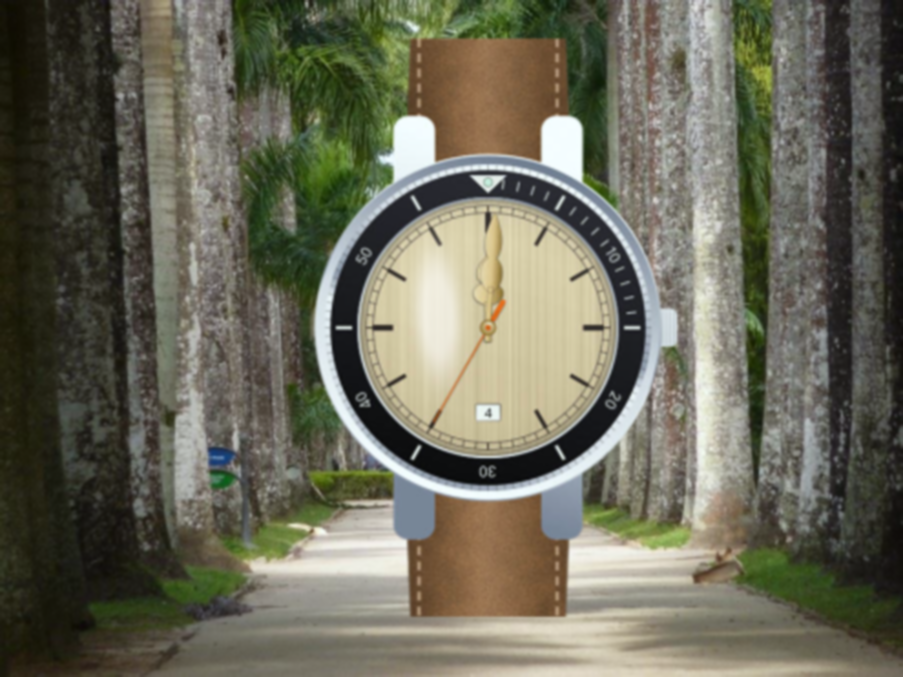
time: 12:00:35
